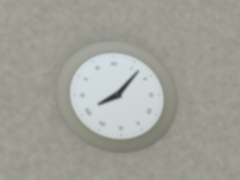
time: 8:07
